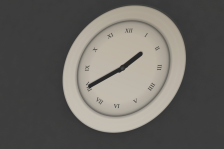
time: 1:40
